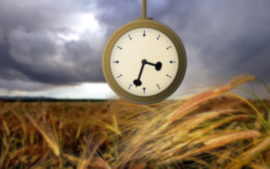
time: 3:33
